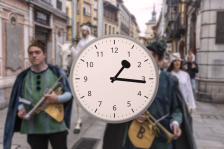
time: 1:16
